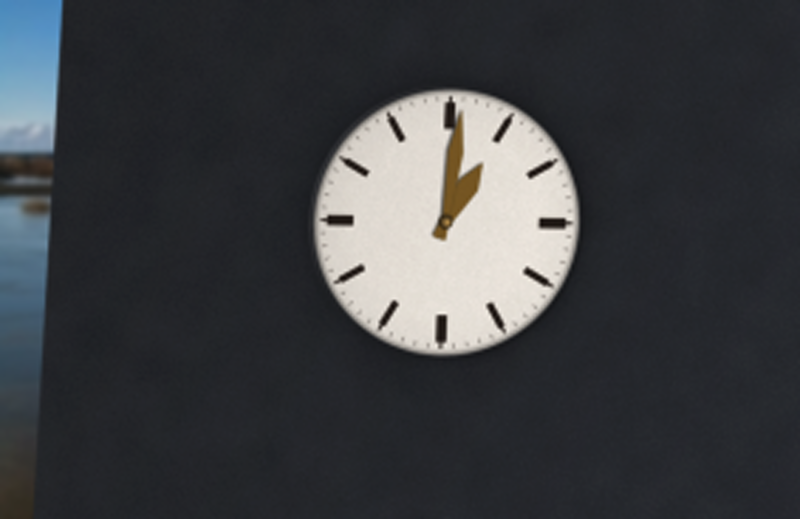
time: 1:01
